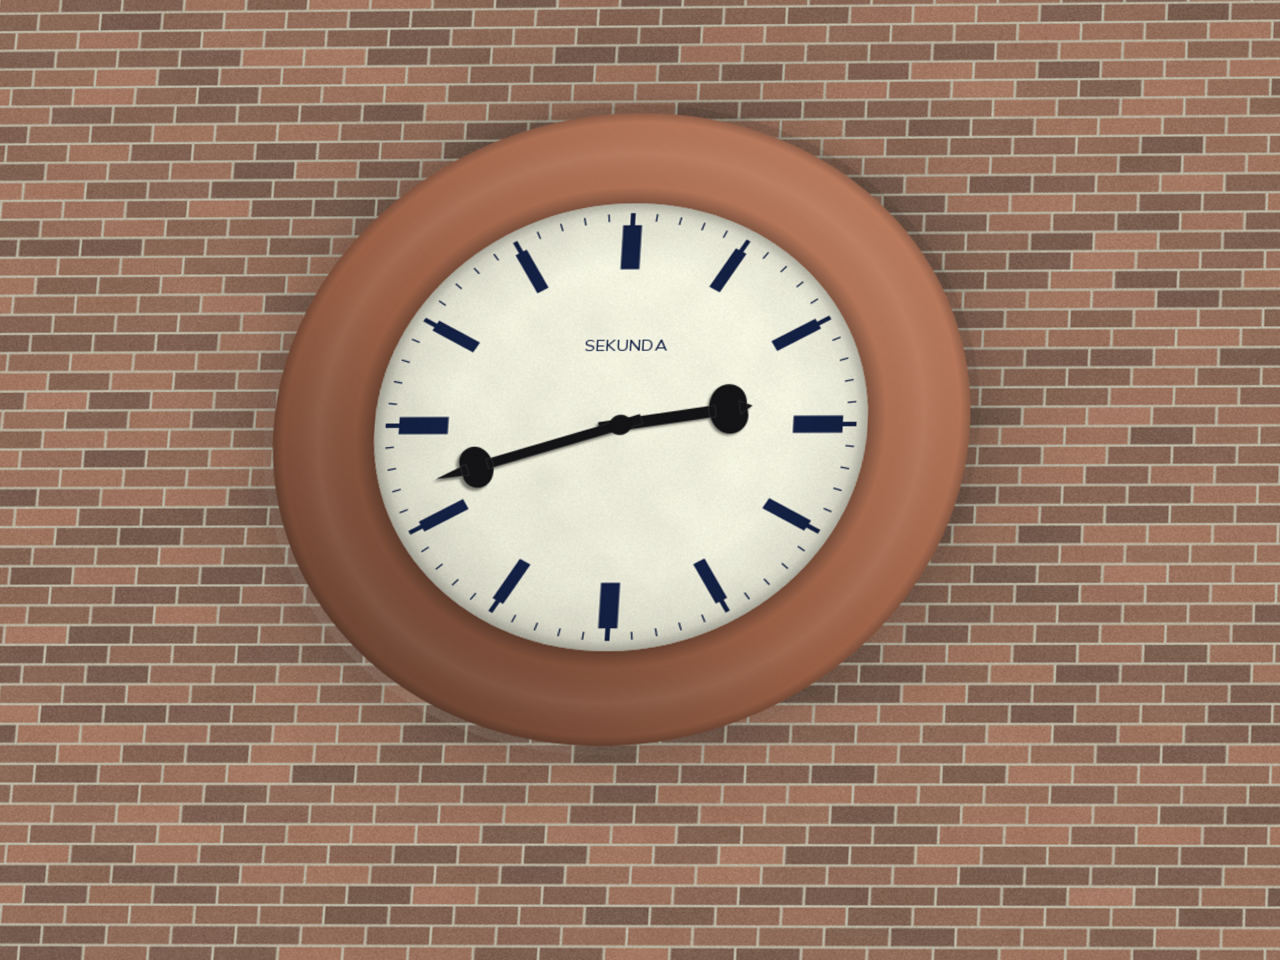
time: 2:42
